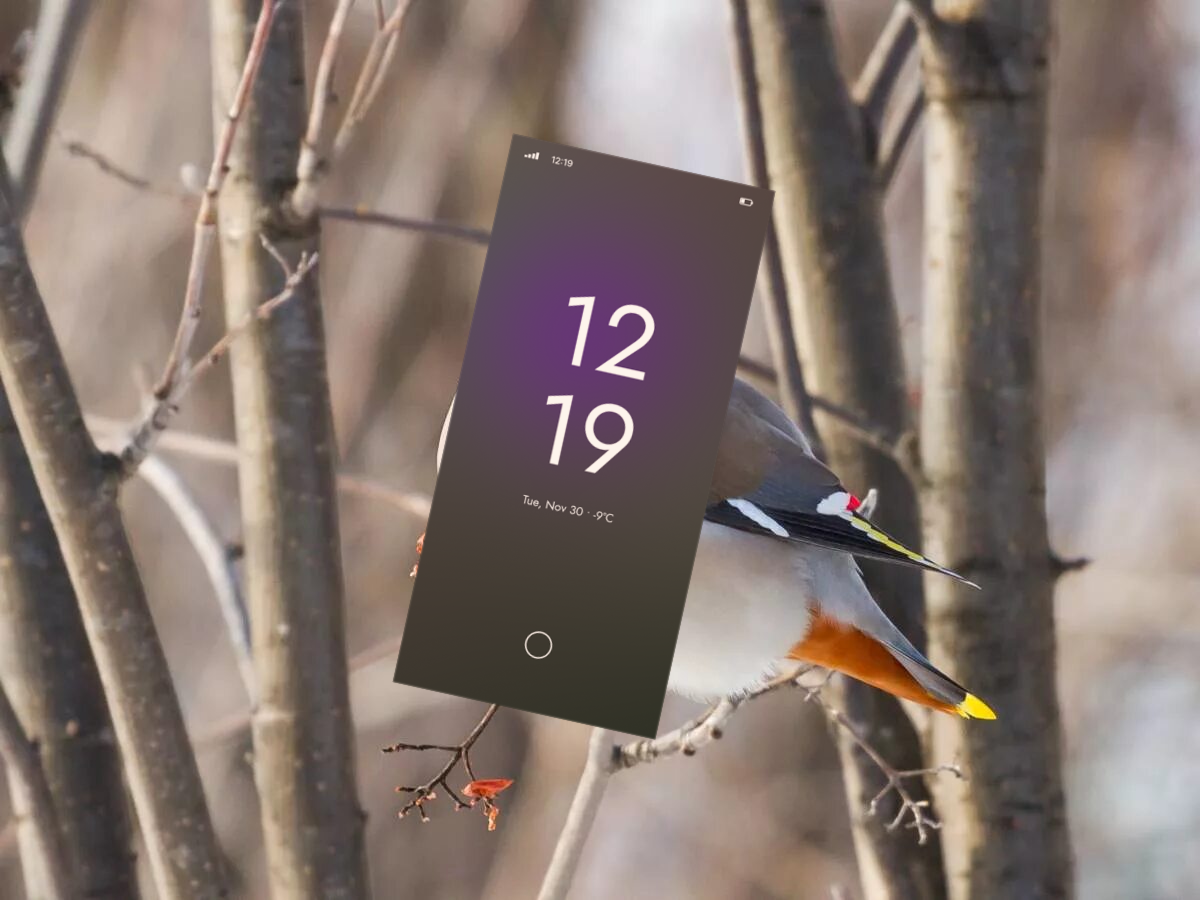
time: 12:19
